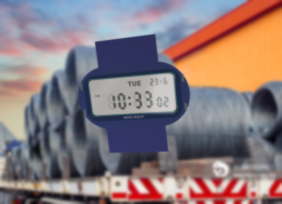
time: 10:33:02
